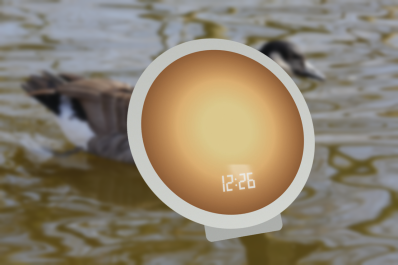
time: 12:26
